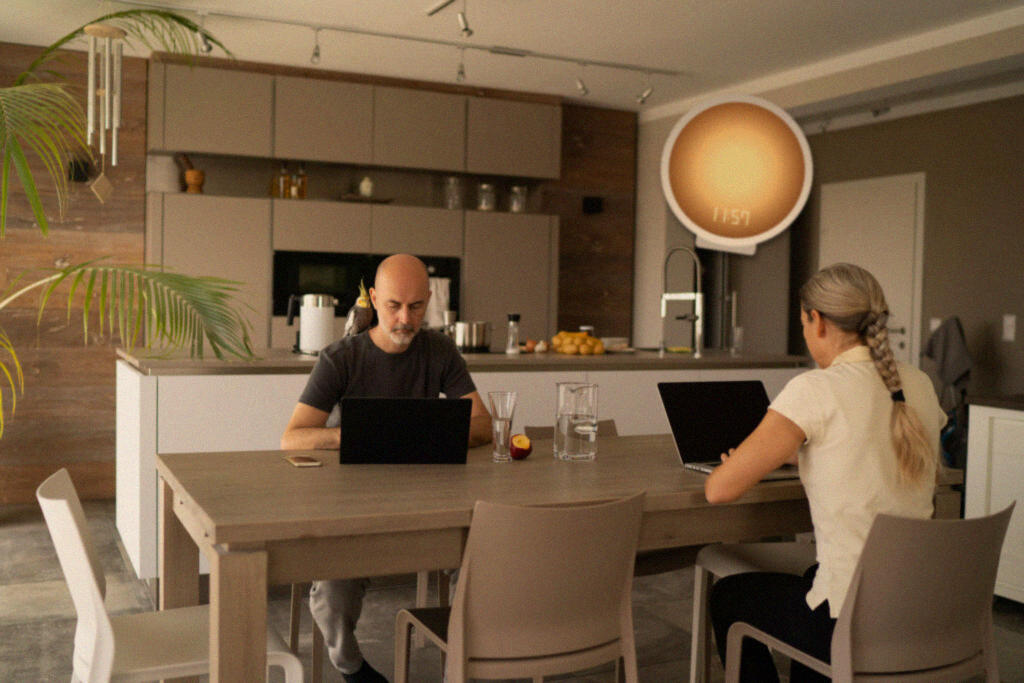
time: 11:57
